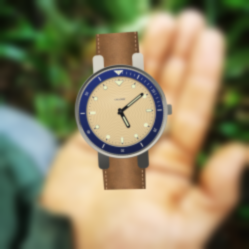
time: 5:09
